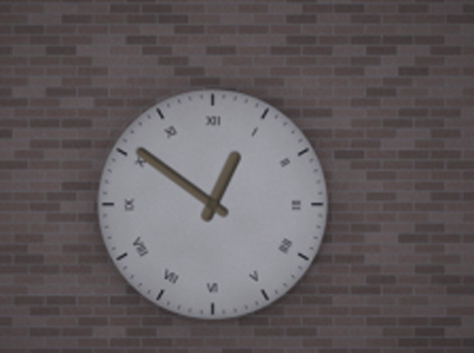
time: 12:51
